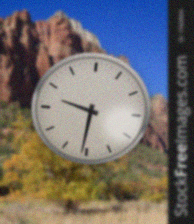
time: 9:31
